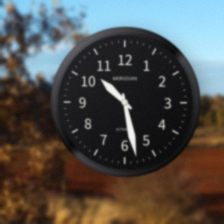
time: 10:28
